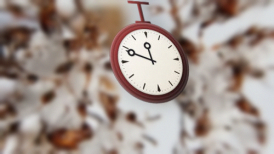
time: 11:49
